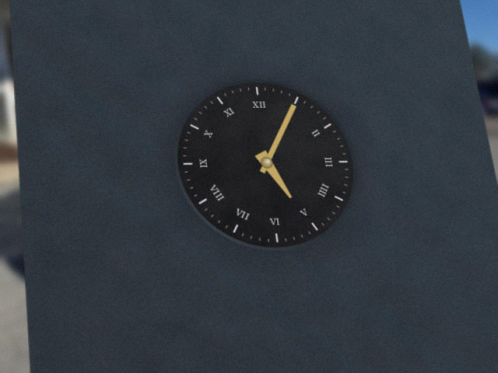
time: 5:05
